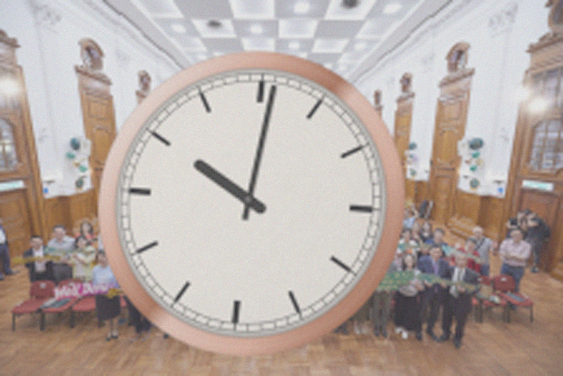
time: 10:01
